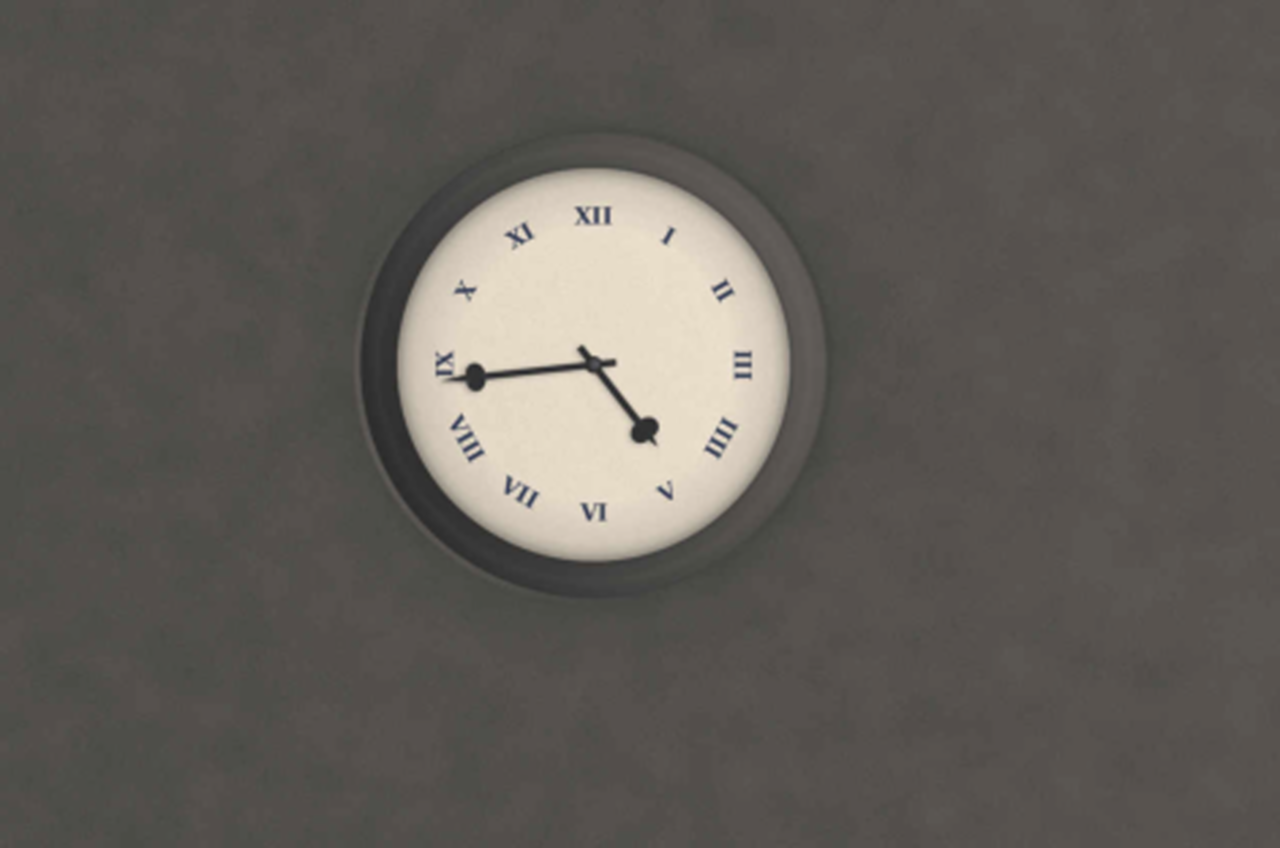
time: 4:44
